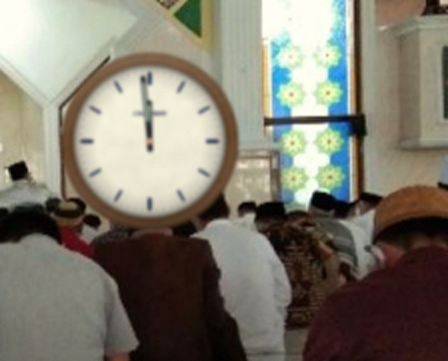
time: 11:59
